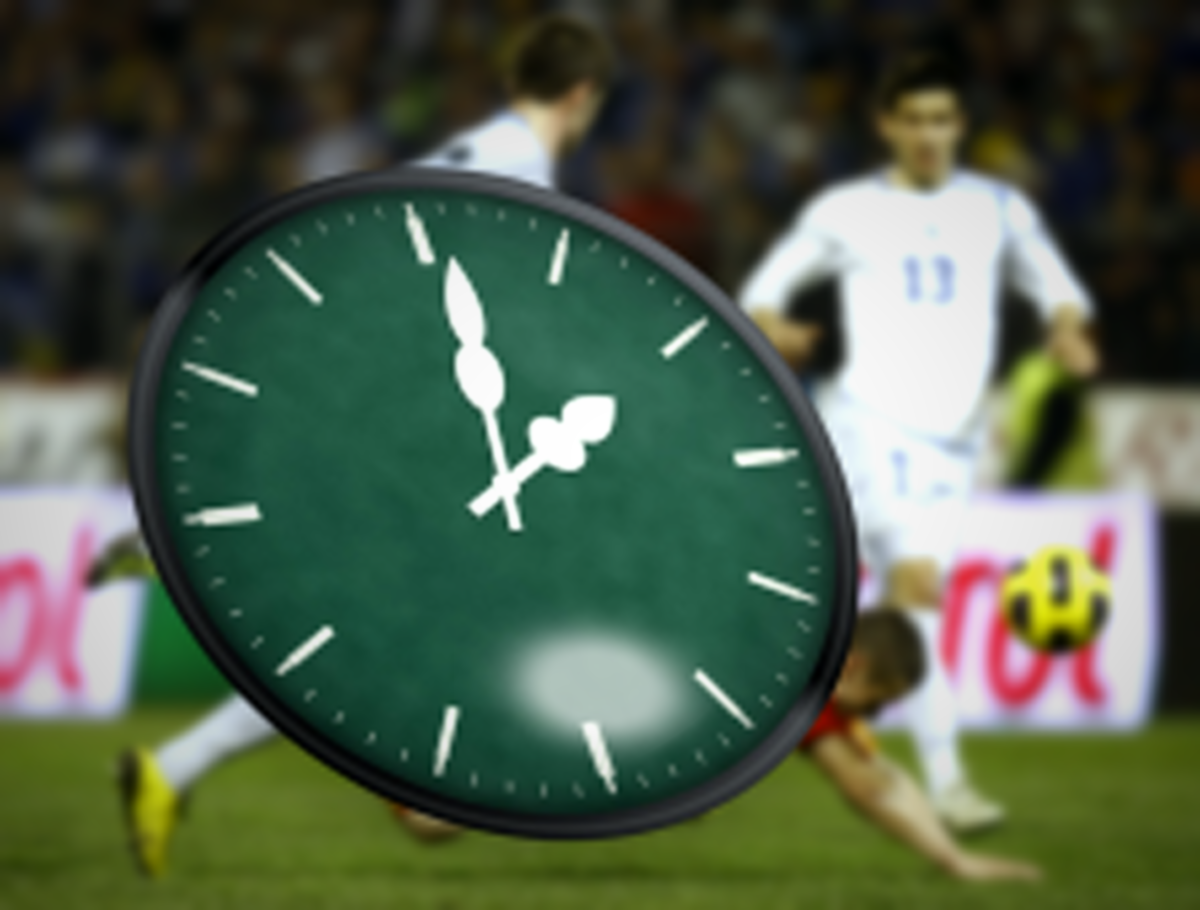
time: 2:01
